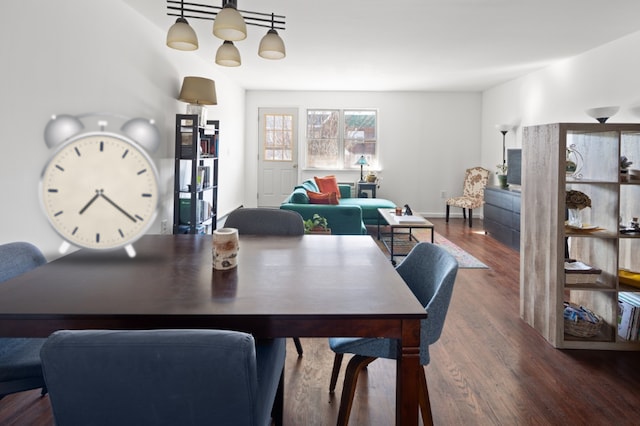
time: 7:21
